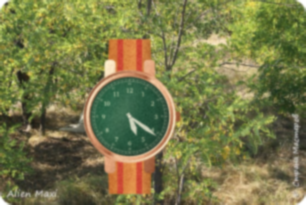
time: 5:21
